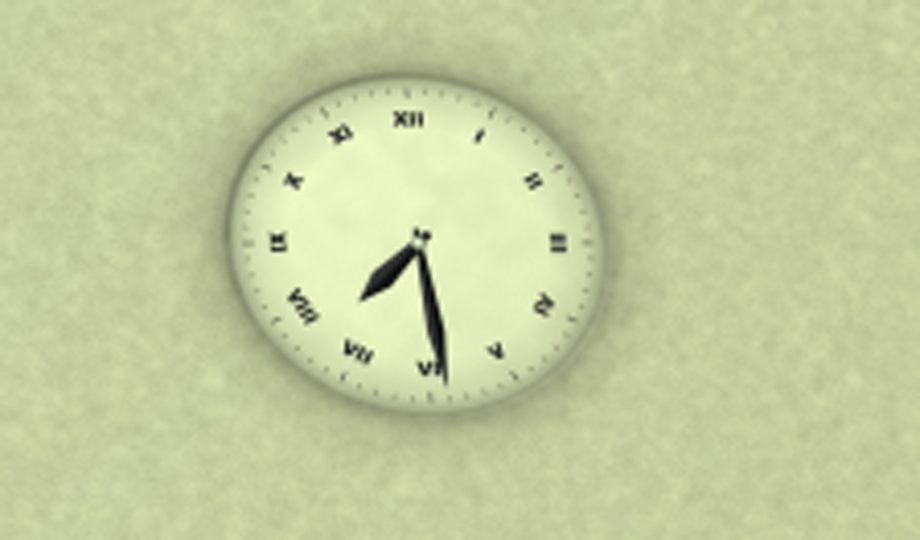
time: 7:29
